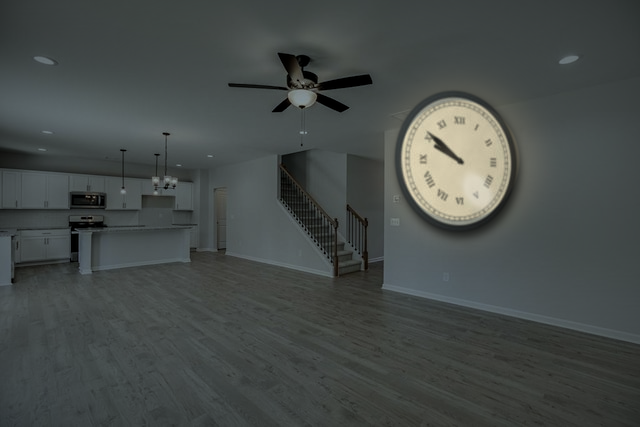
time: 9:51
